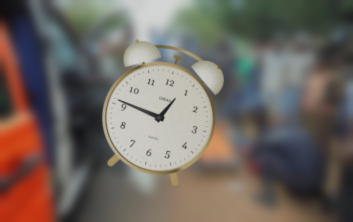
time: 12:46
